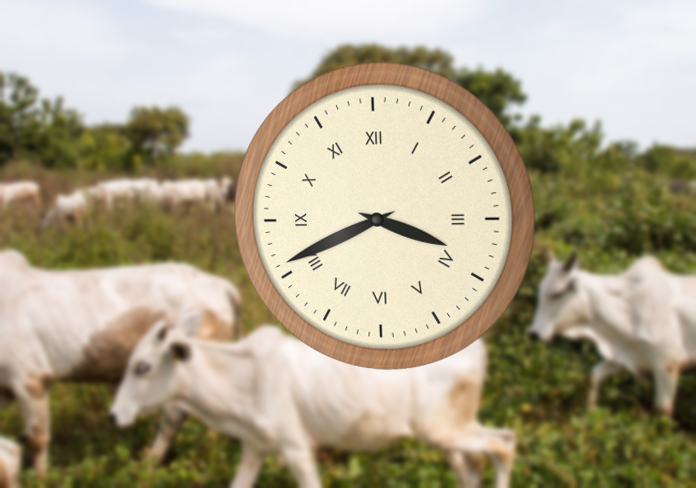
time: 3:41
